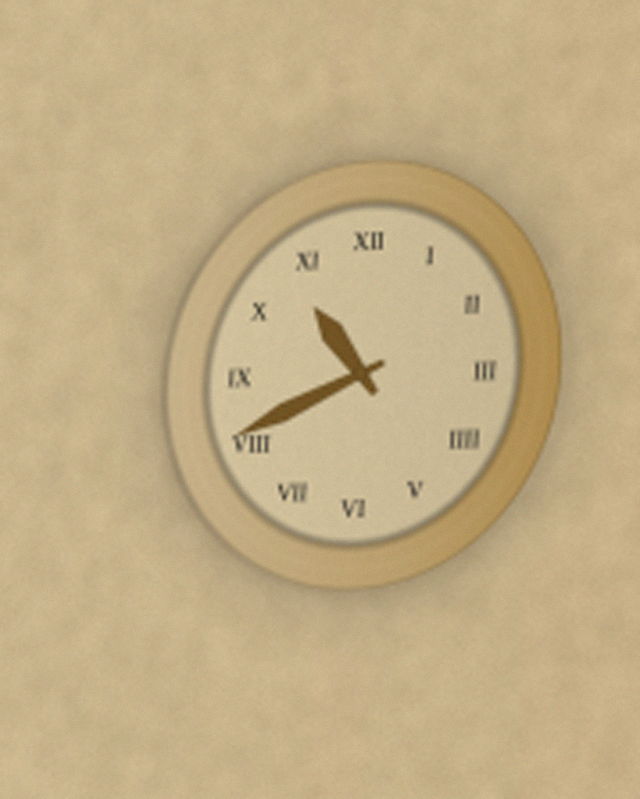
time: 10:41
